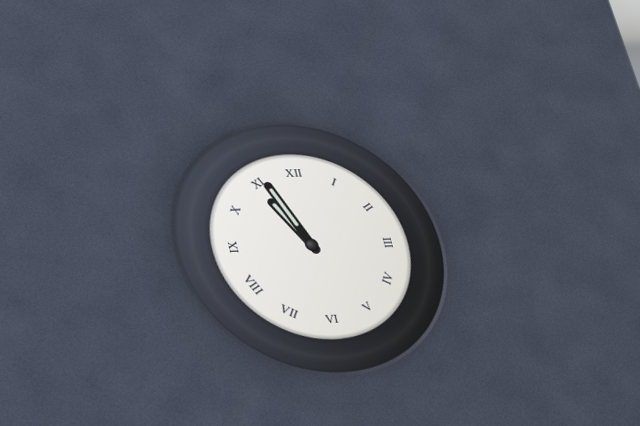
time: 10:56
